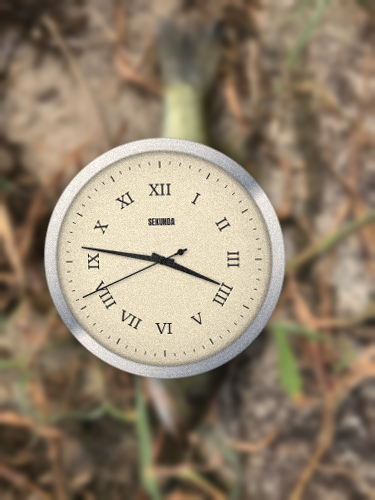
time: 3:46:41
